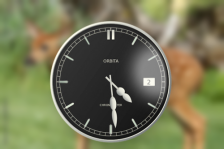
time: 4:29
